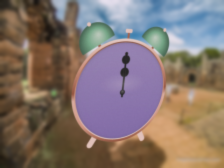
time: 12:00
